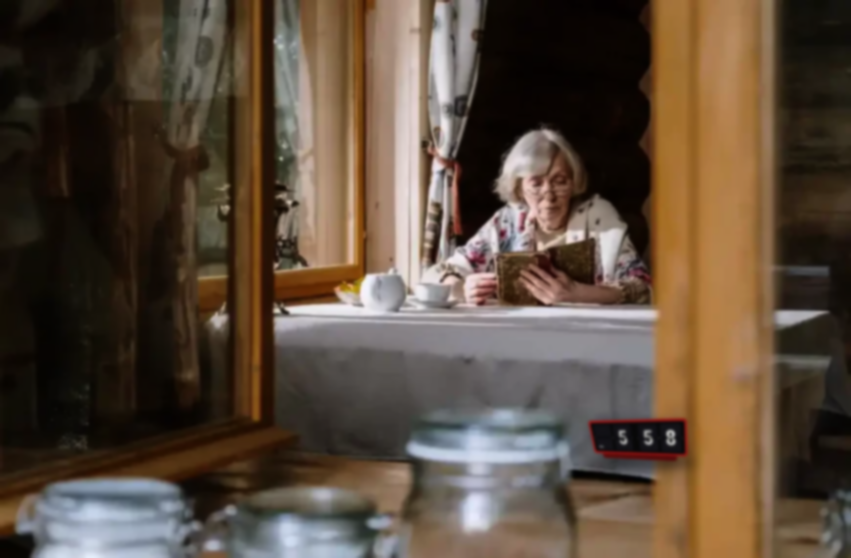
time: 5:58
